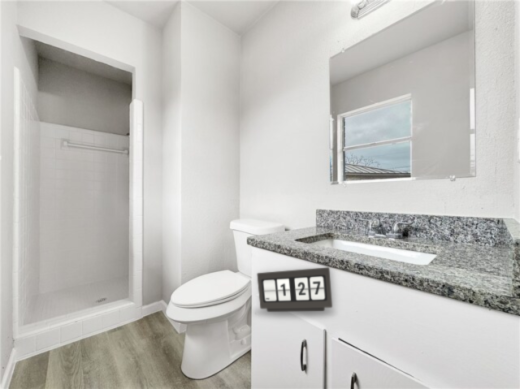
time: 1:27
